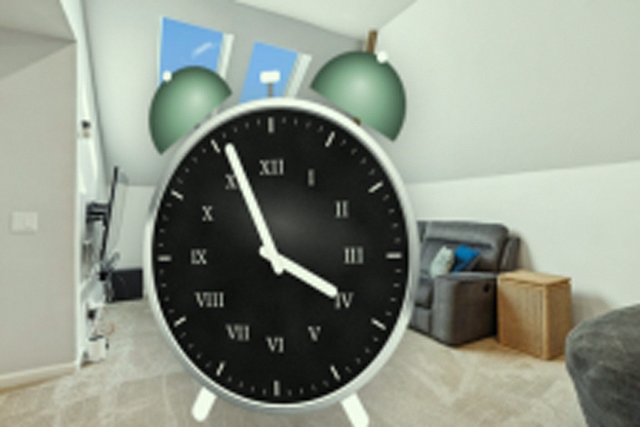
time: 3:56
